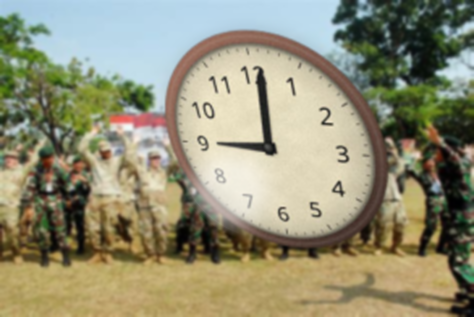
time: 9:01
